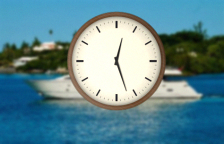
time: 12:27
